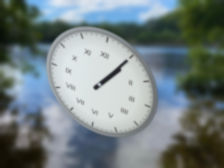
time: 1:05
